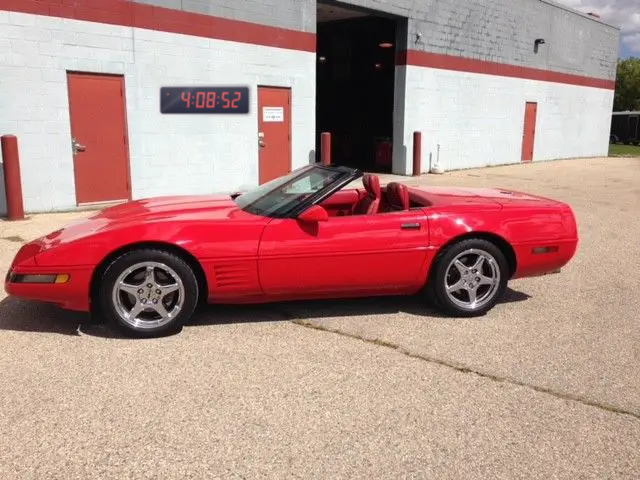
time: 4:08:52
